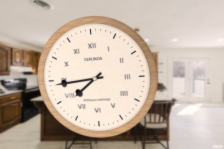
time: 7:44
